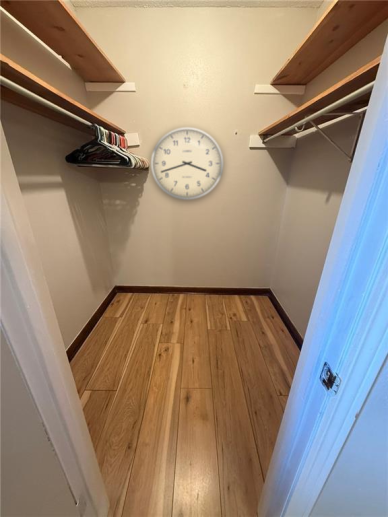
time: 3:42
